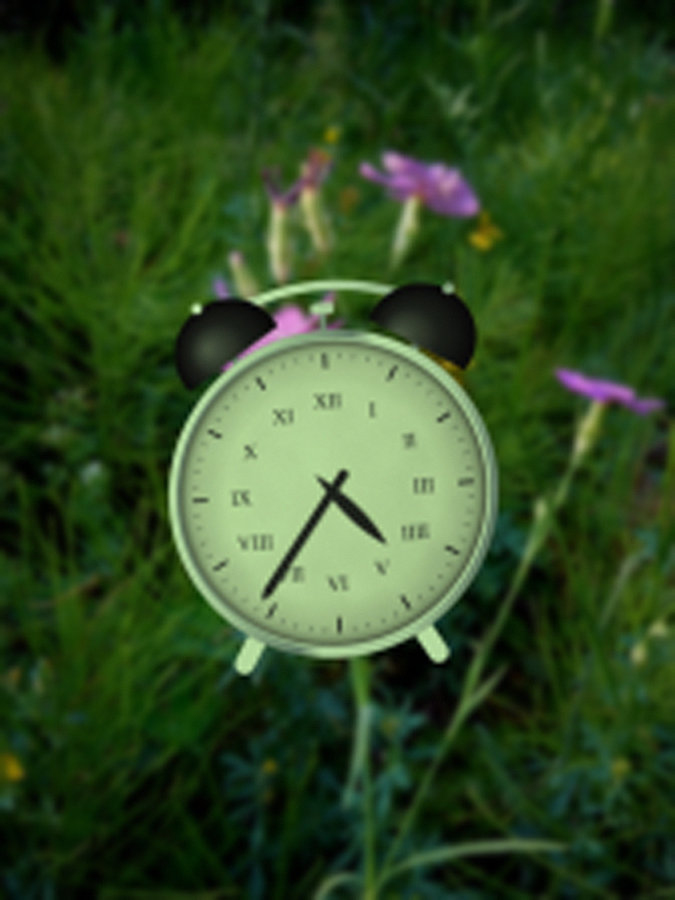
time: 4:36
